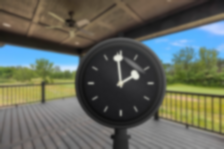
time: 1:59
